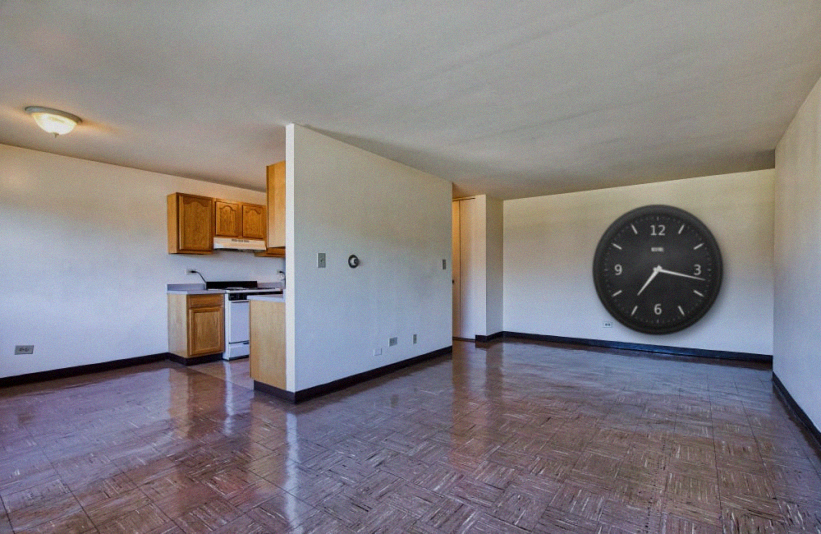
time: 7:17
